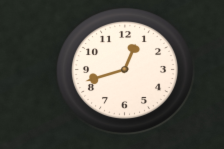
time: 12:42
